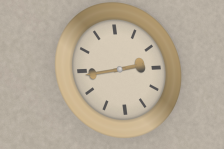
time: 2:44
